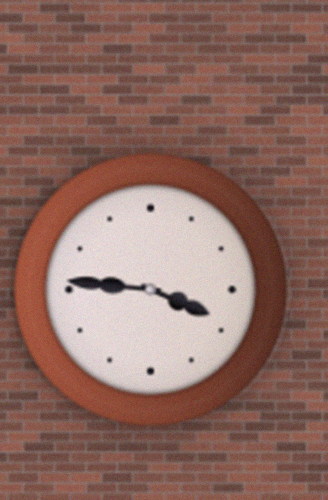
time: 3:46
